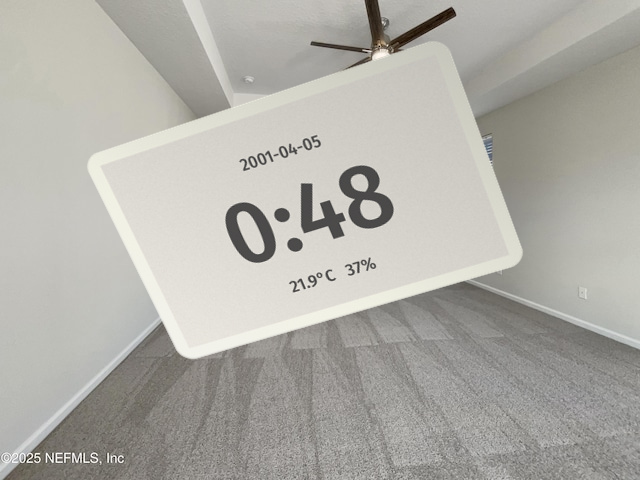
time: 0:48
